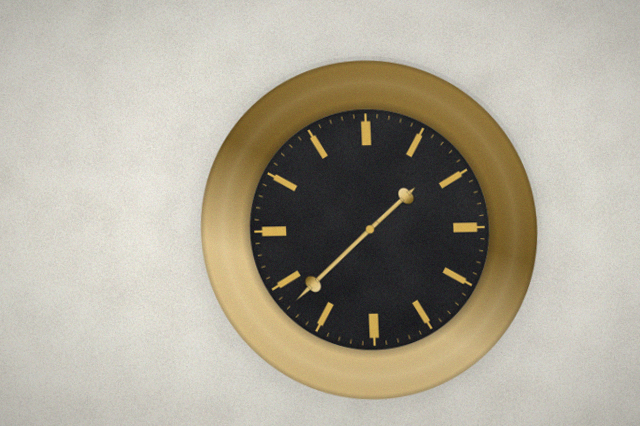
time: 1:38
